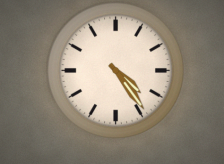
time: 4:24
